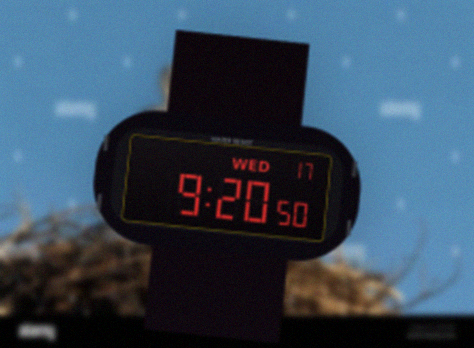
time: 9:20:50
